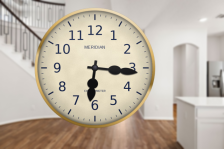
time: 6:16
